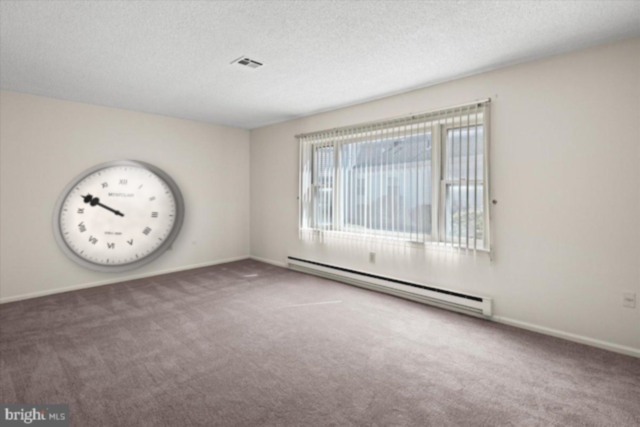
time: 9:49
